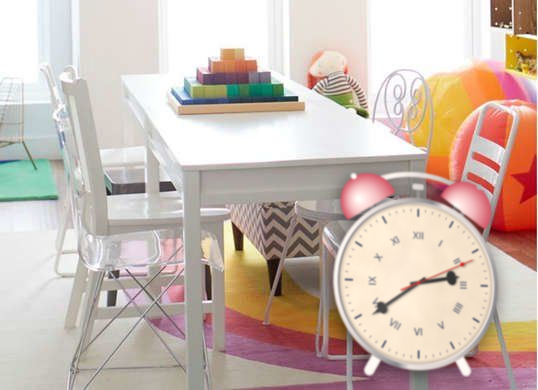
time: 2:39:11
